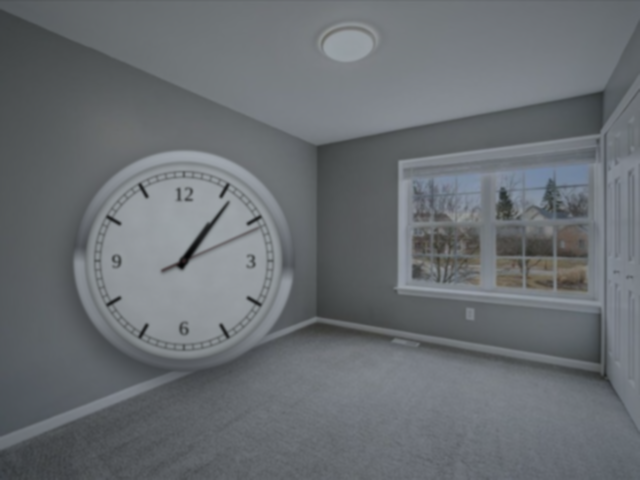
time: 1:06:11
